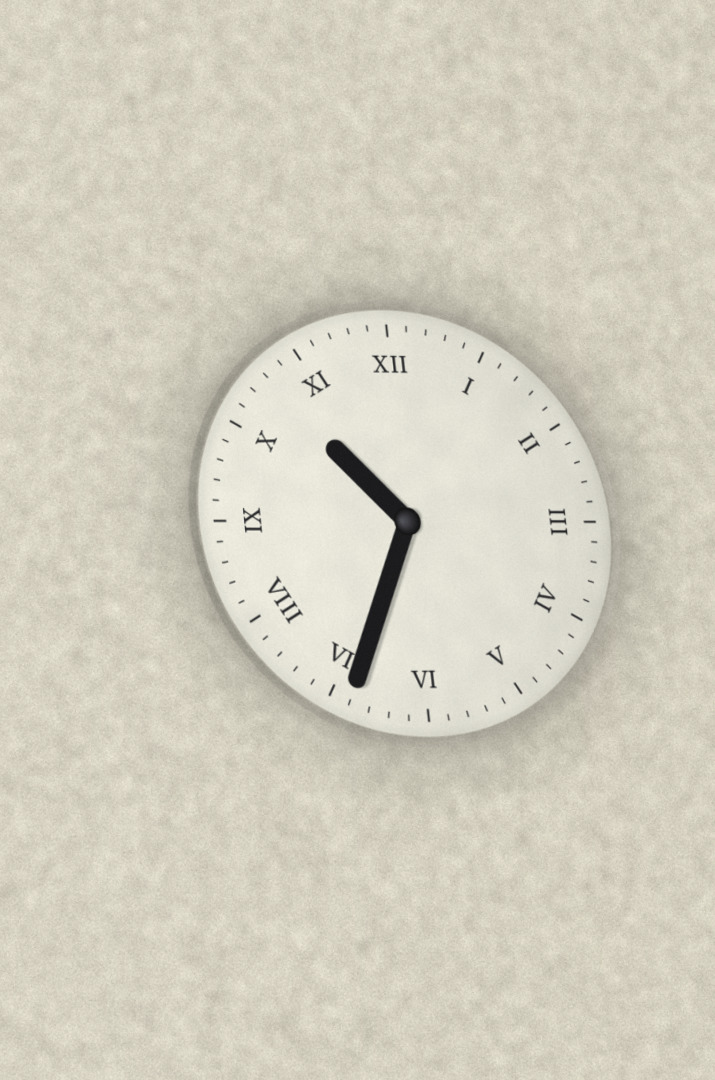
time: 10:34
